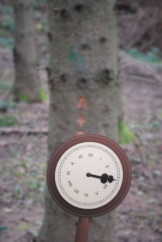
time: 3:16
